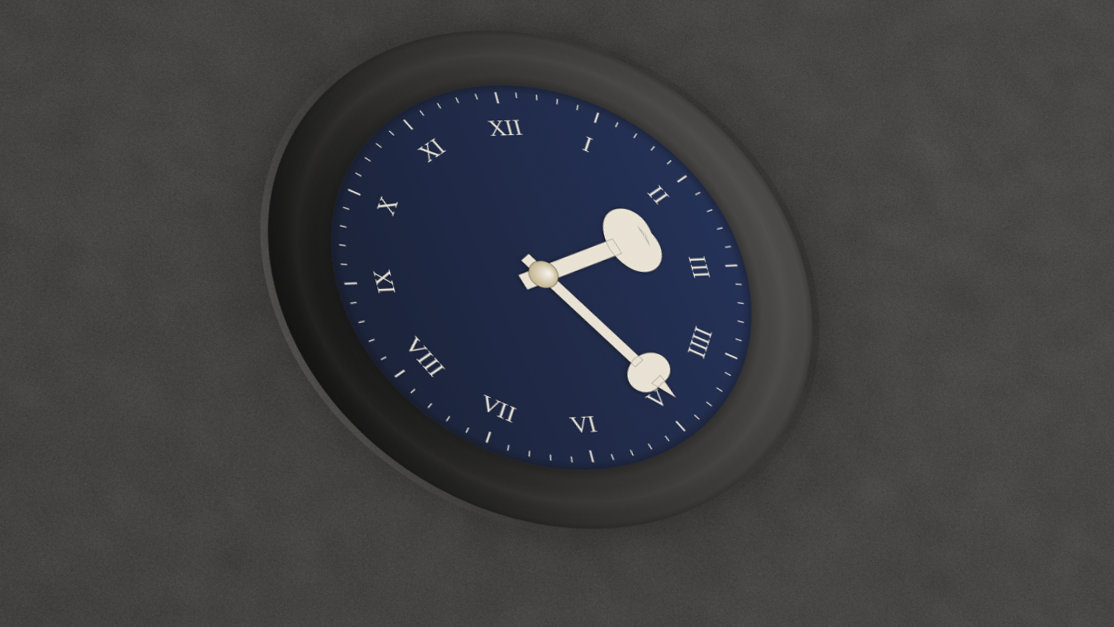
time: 2:24
